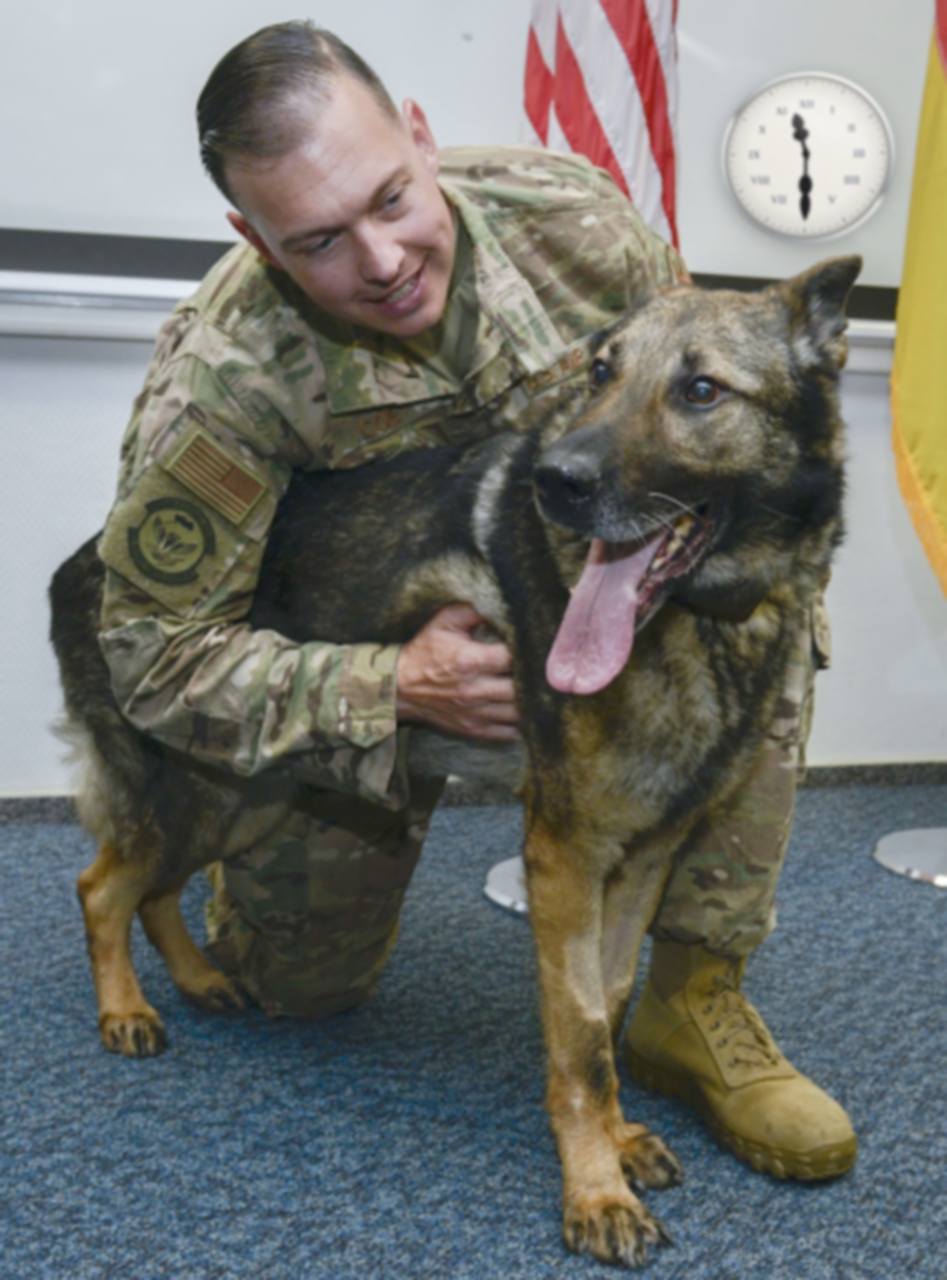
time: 11:30
